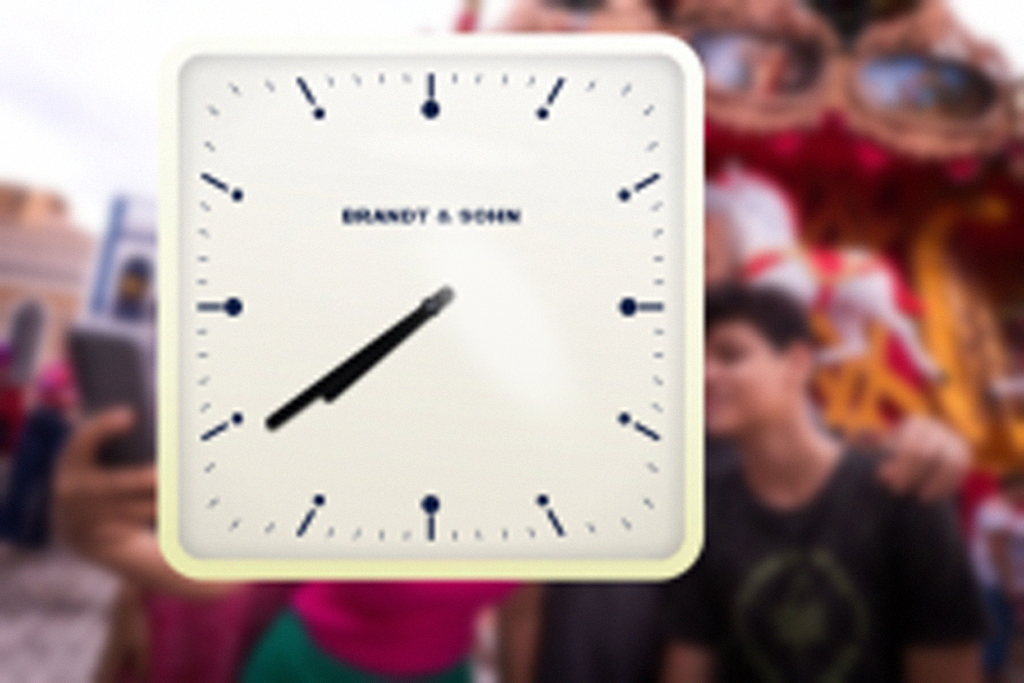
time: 7:39
